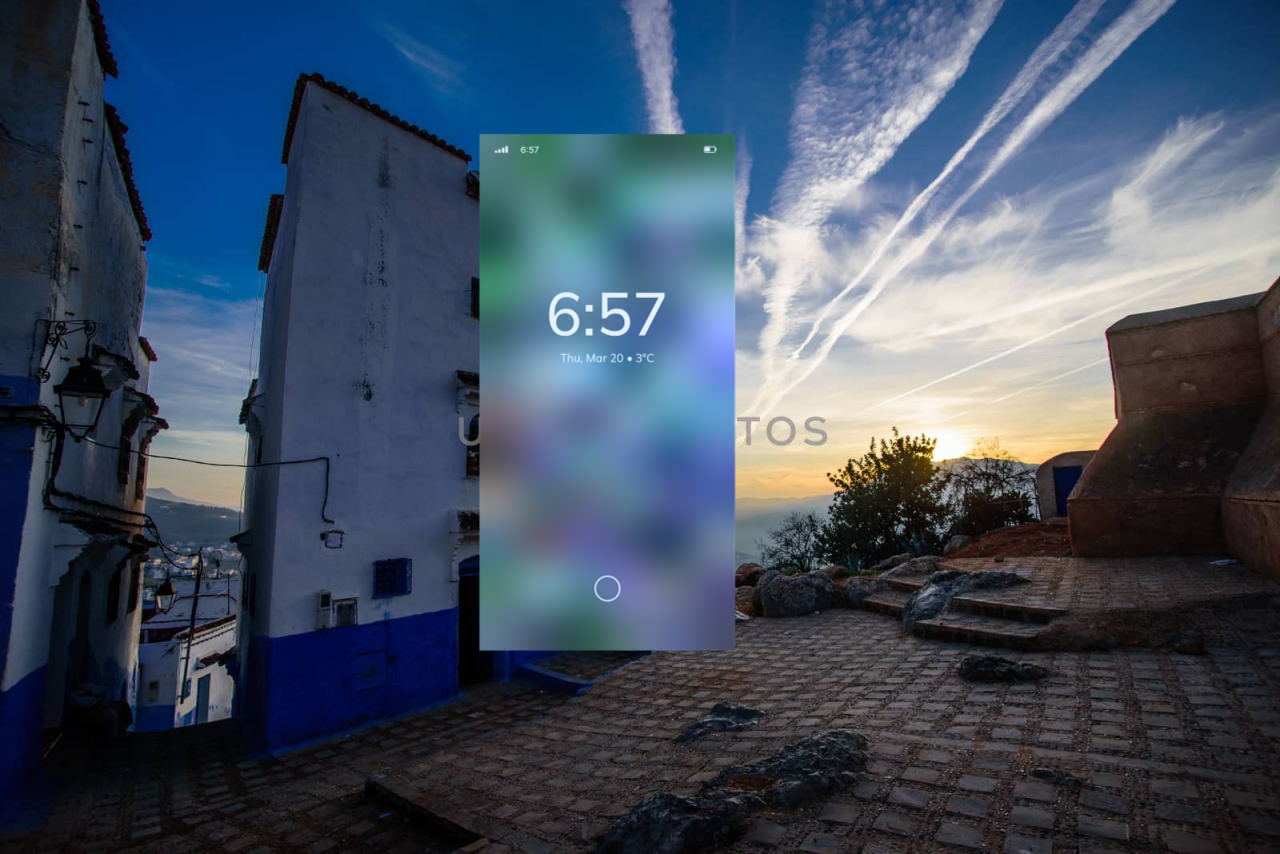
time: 6:57
